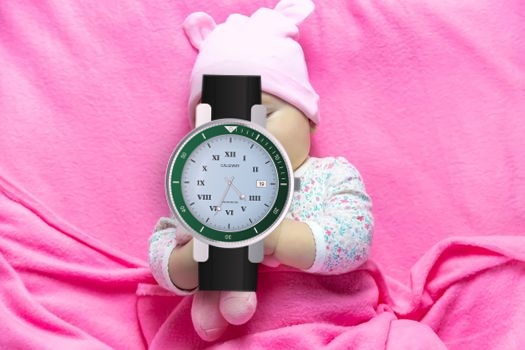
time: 4:34
